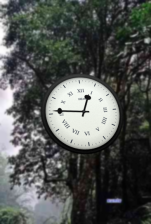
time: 12:46
